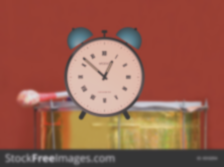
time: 12:52
